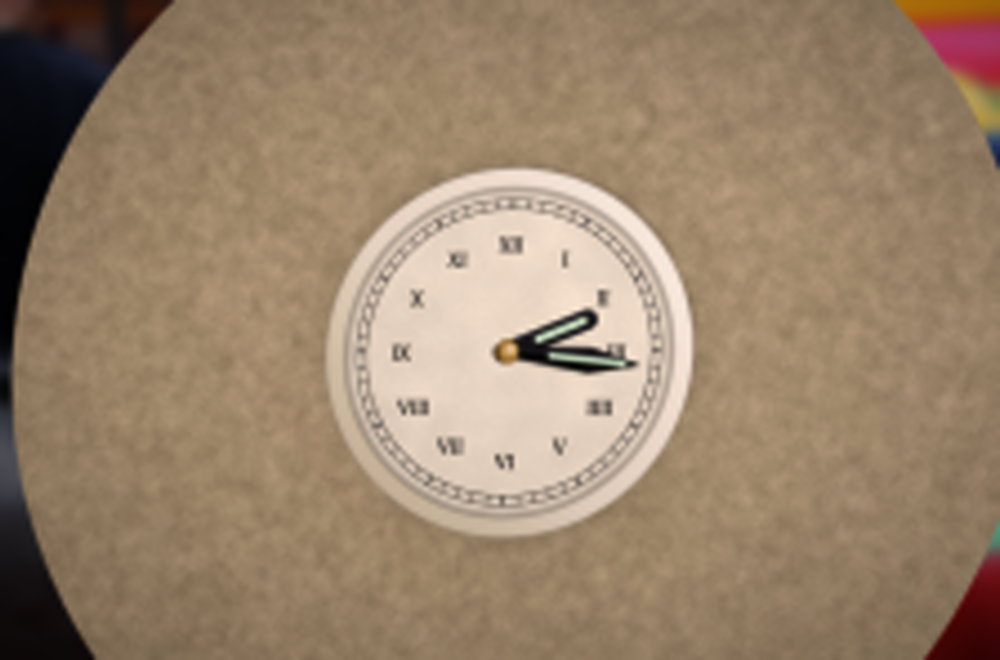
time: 2:16
